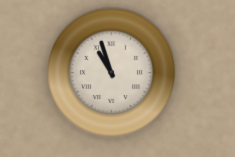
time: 10:57
